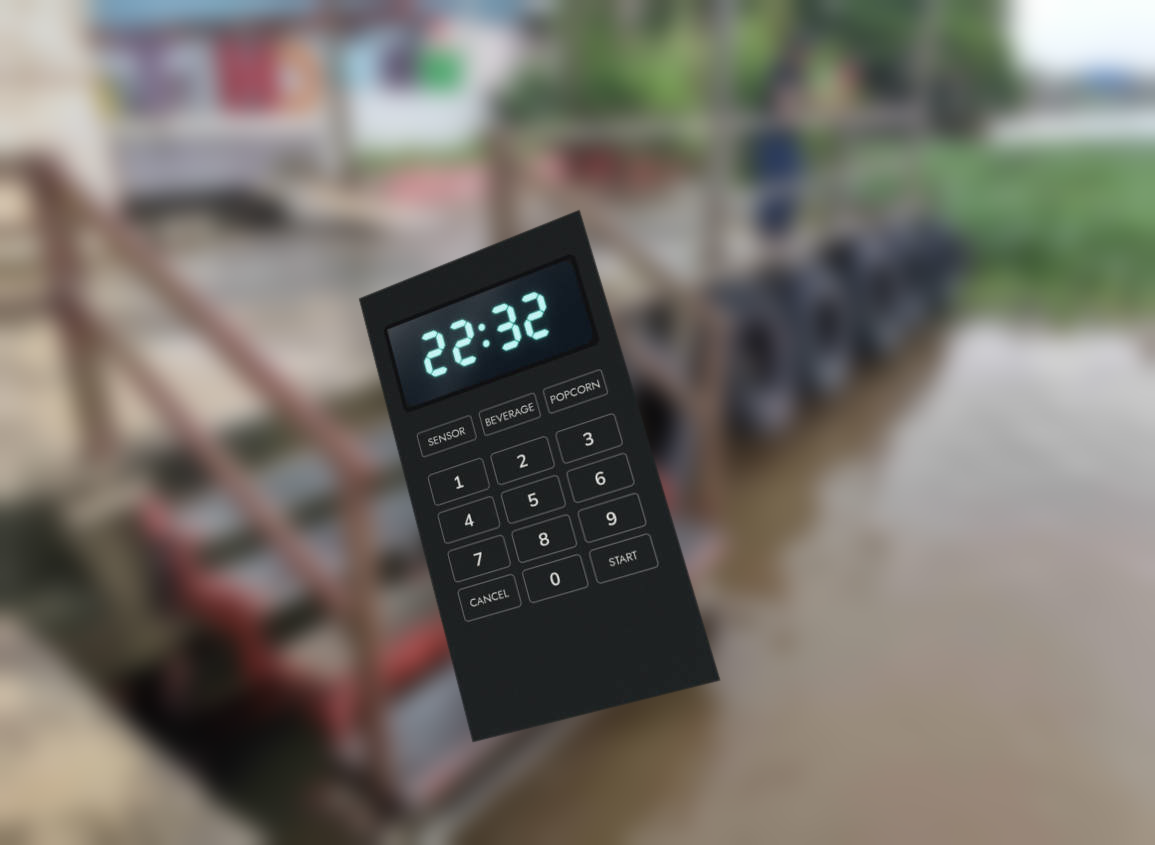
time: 22:32
